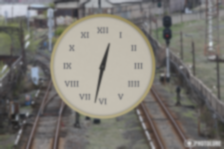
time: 12:32
